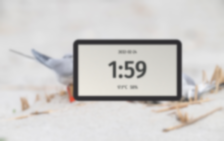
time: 1:59
